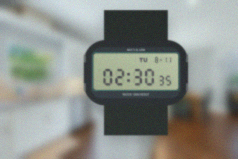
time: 2:30:35
